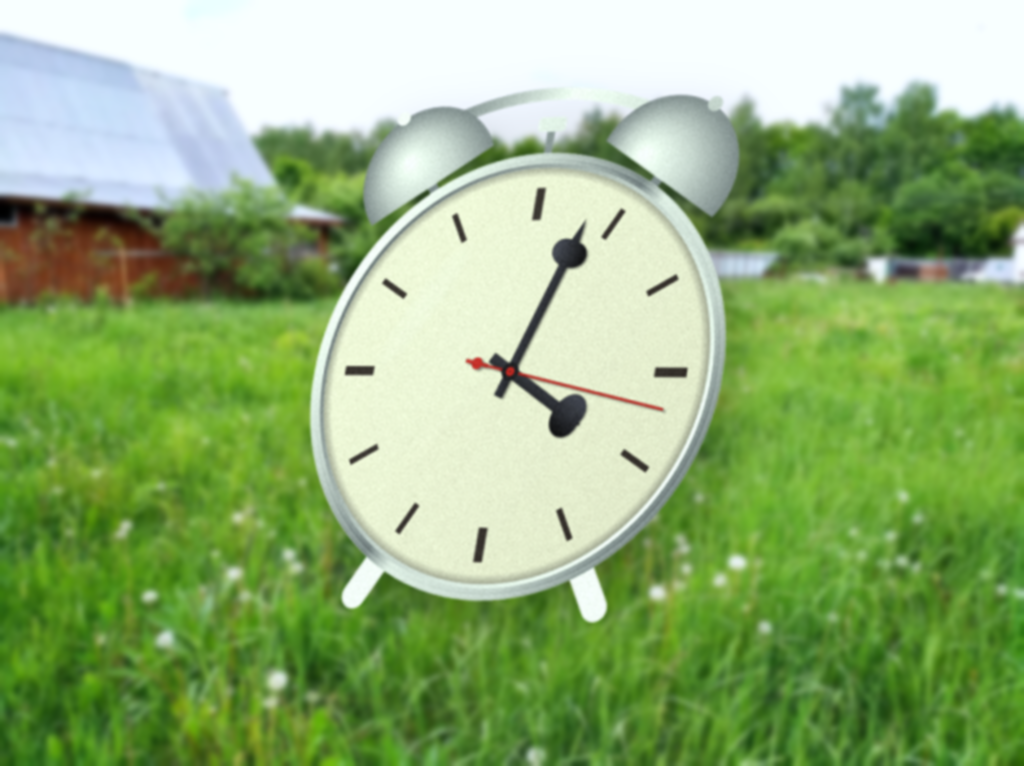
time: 4:03:17
